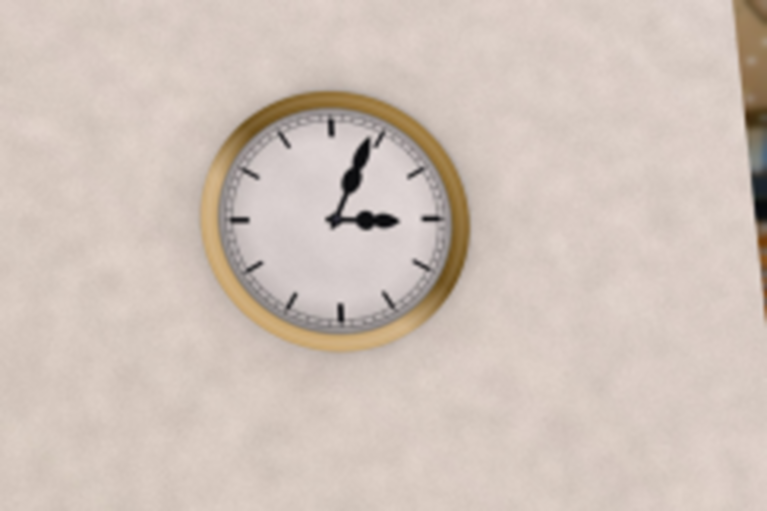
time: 3:04
